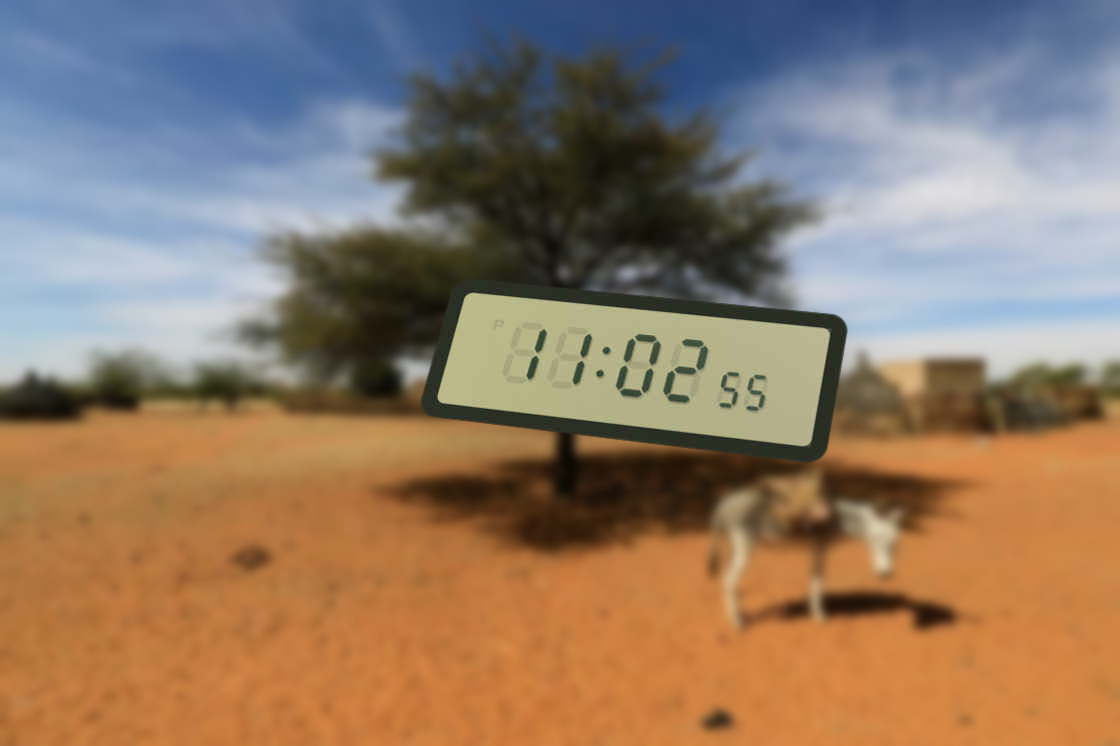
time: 11:02:55
